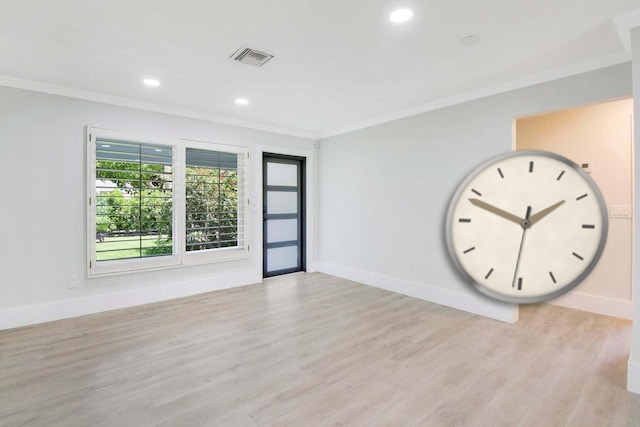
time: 1:48:31
